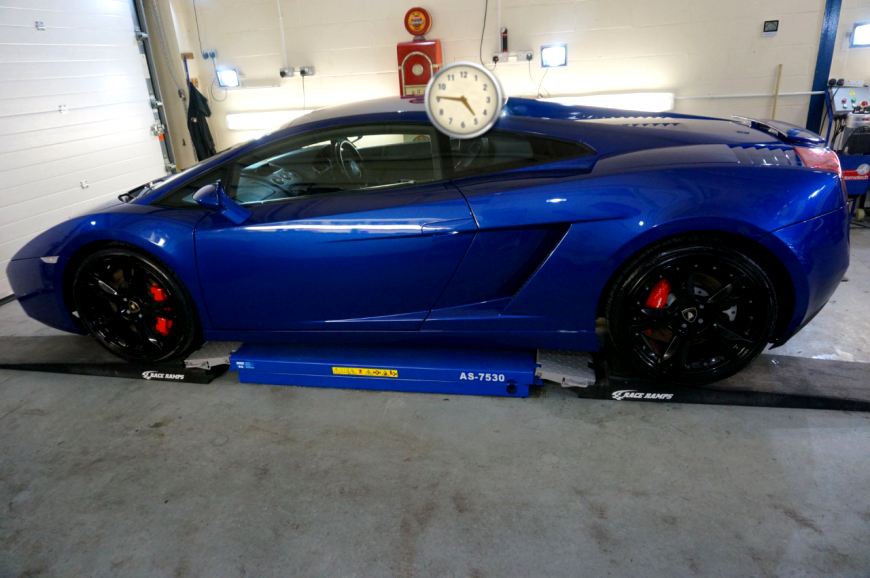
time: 4:46
